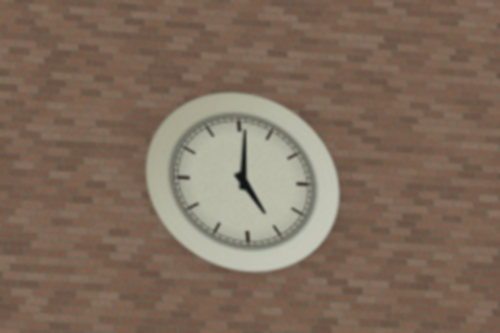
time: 5:01
